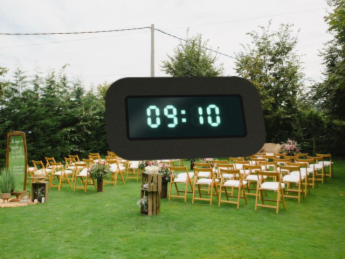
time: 9:10
